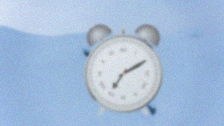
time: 7:10
